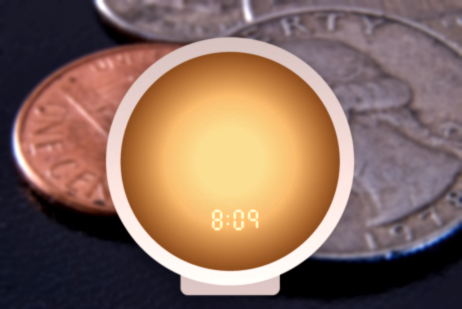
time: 8:09
